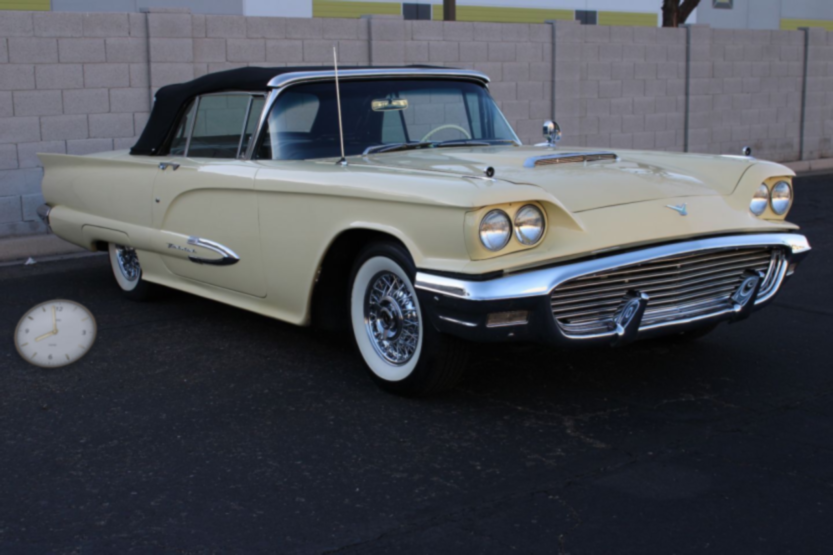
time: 7:58
